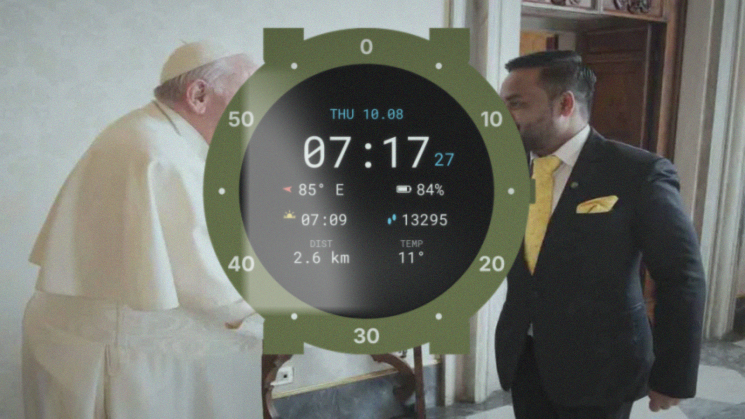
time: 7:17:27
